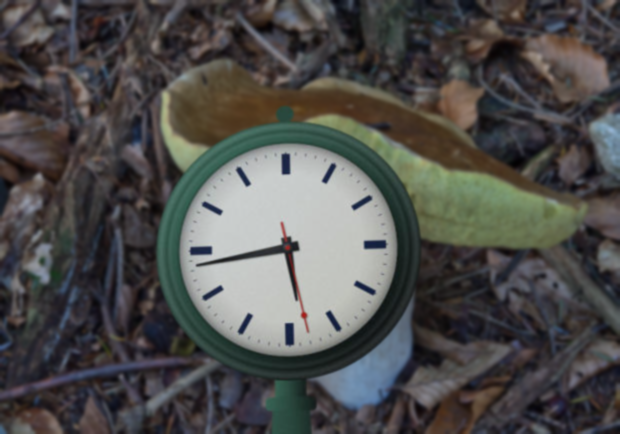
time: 5:43:28
